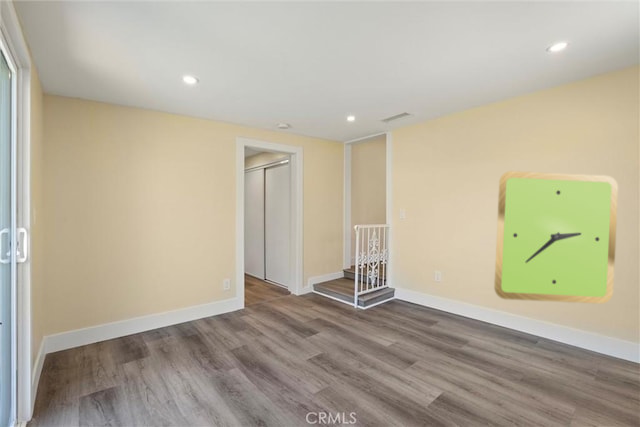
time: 2:38
